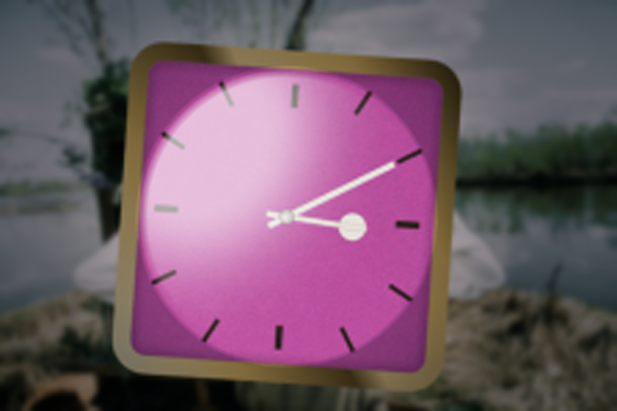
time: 3:10
